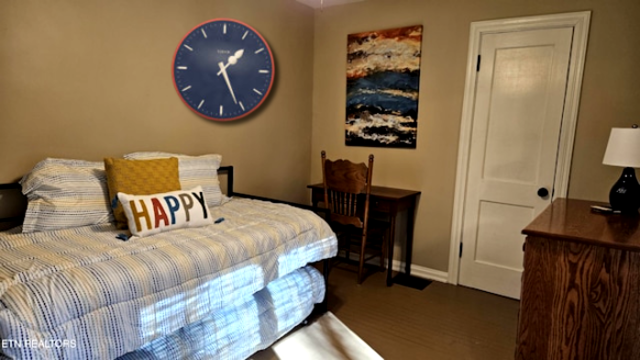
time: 1:26
